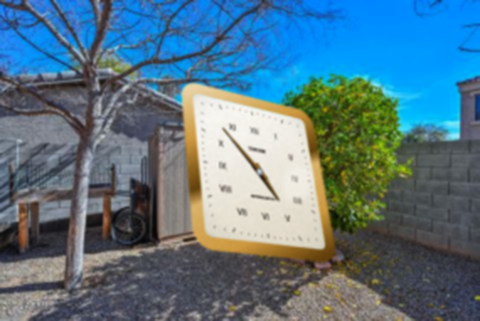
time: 4:53
